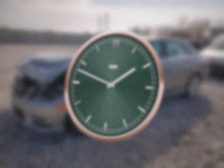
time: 1:48
